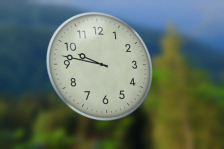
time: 9:47
